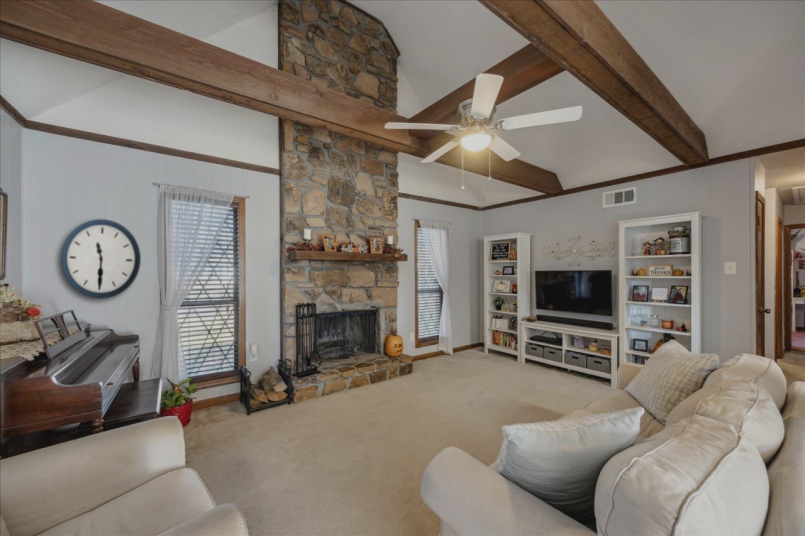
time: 11:30
